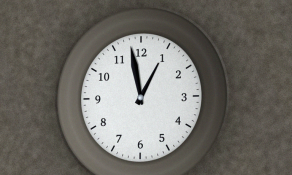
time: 12:58
